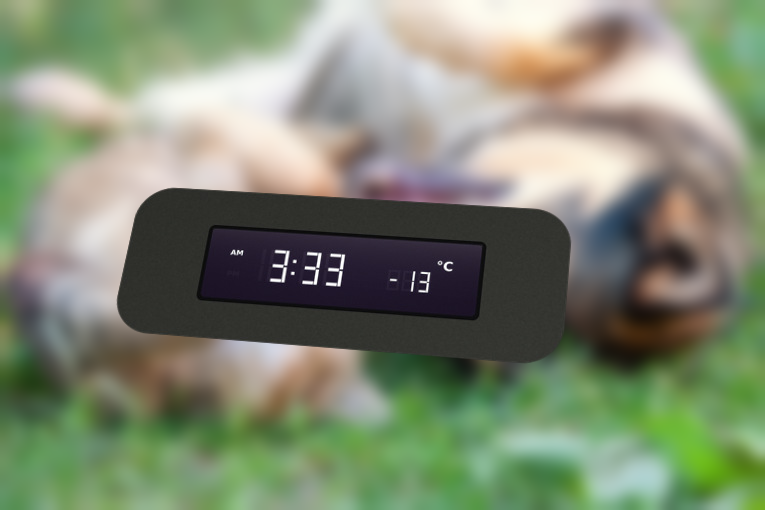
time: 3:33
